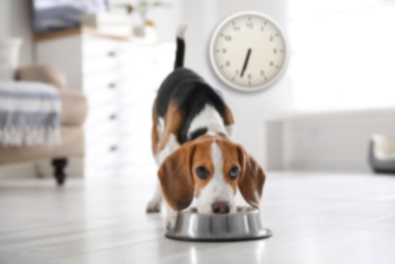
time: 6:33
